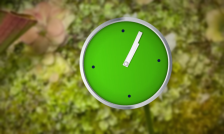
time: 1:05
